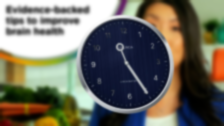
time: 11:25
